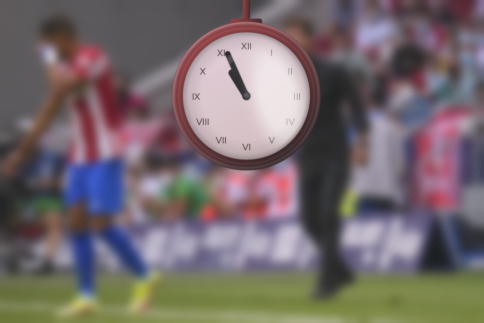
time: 10:56
